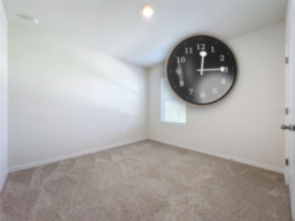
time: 12:15
